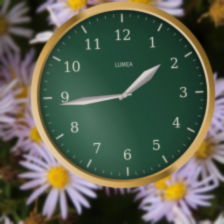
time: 1:44
